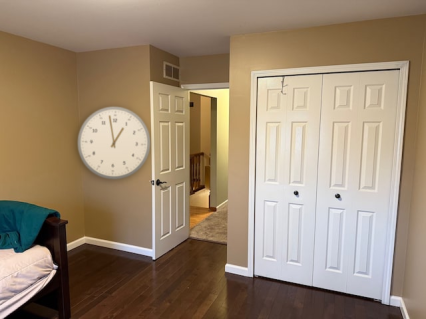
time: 12:58
